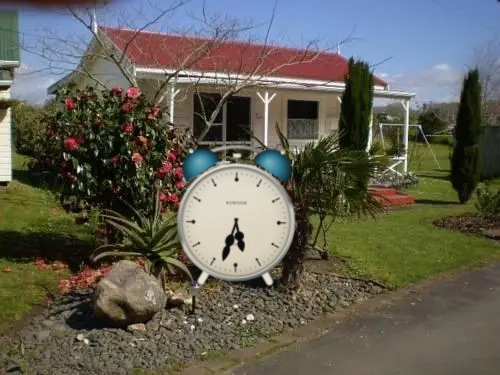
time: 5:33
